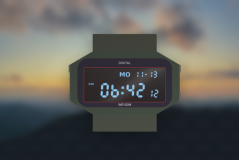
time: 6:42:12
